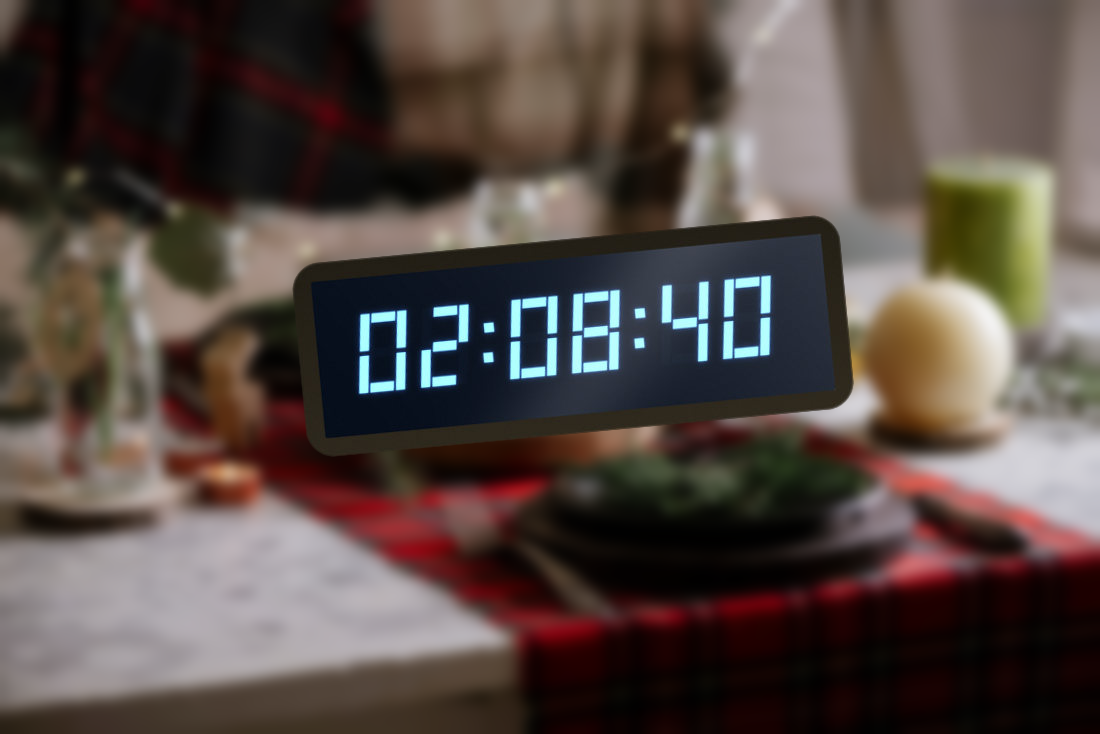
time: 2:08:40
